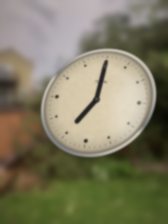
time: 7:00
